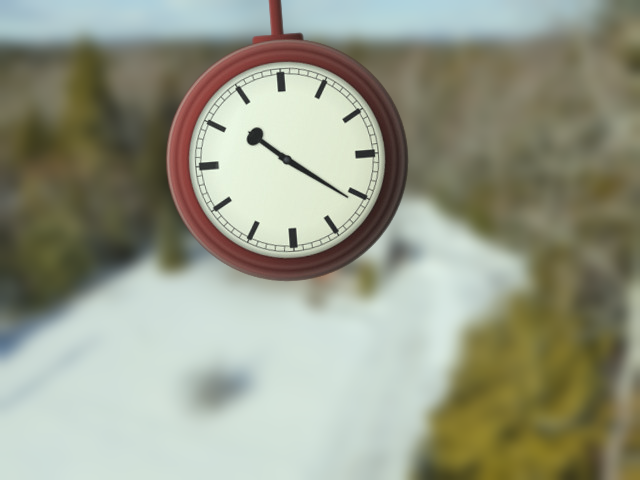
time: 10:21
